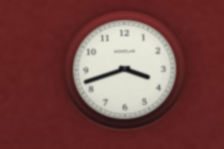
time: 3:42
